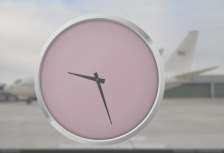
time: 9:27
